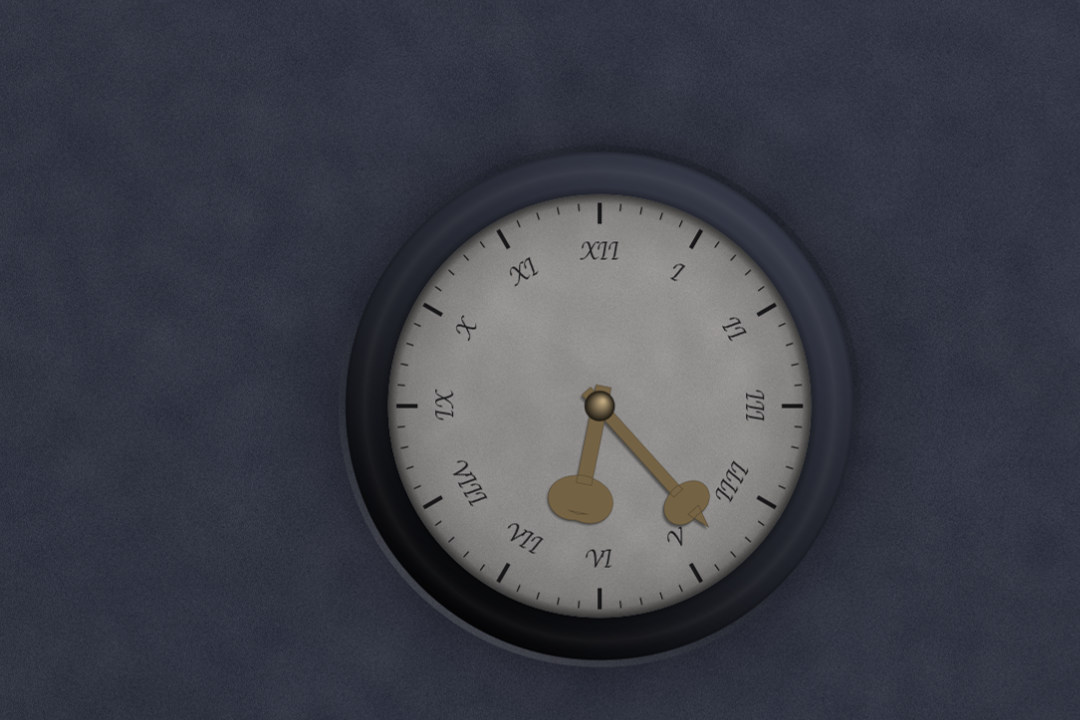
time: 6:23
